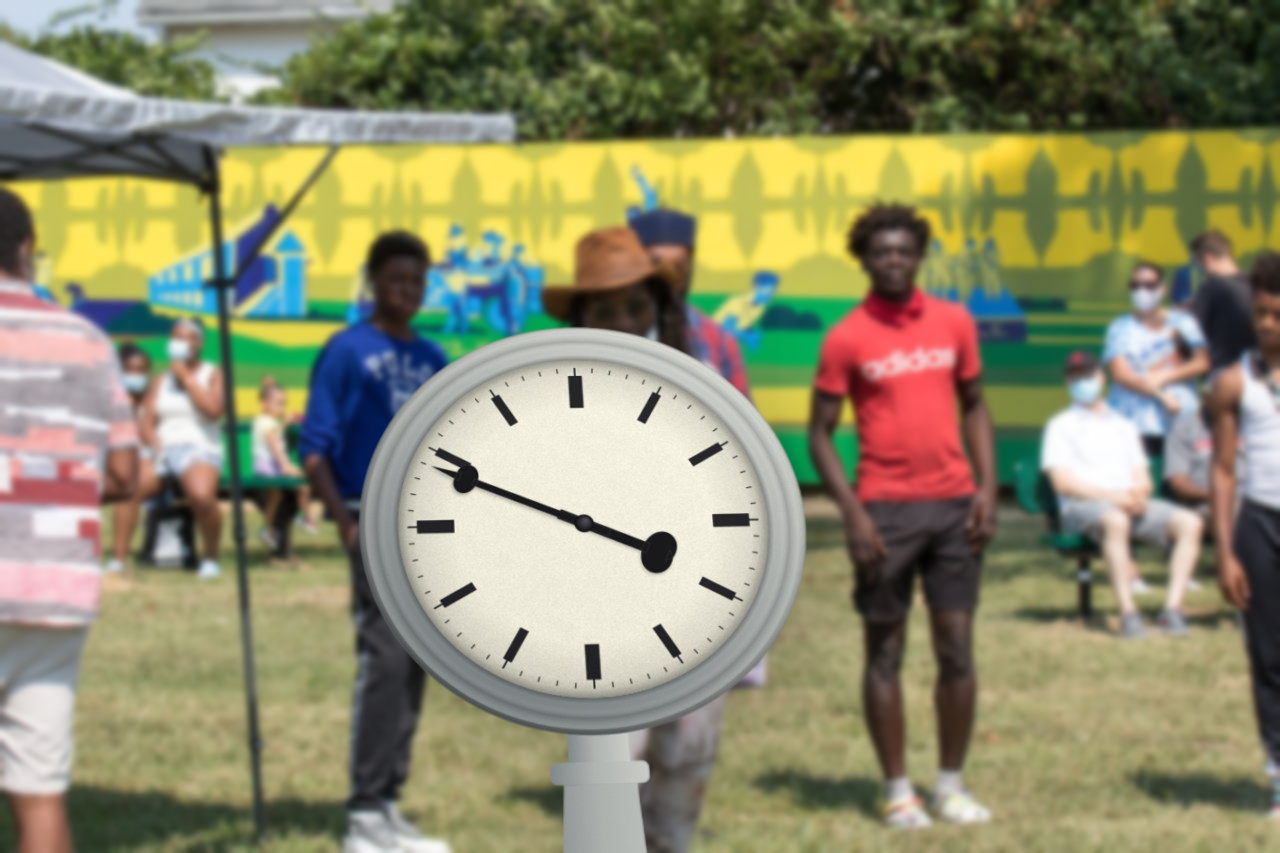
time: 3:49
